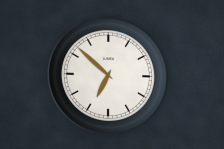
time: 6:52
